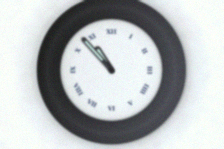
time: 10:53
